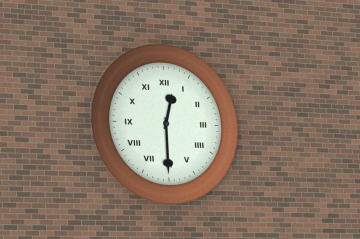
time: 12:30
